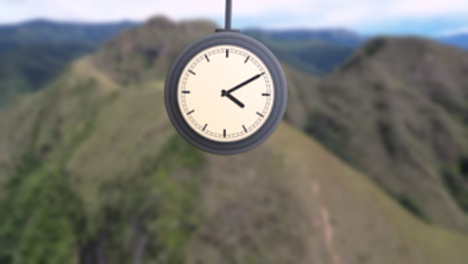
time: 4:10
